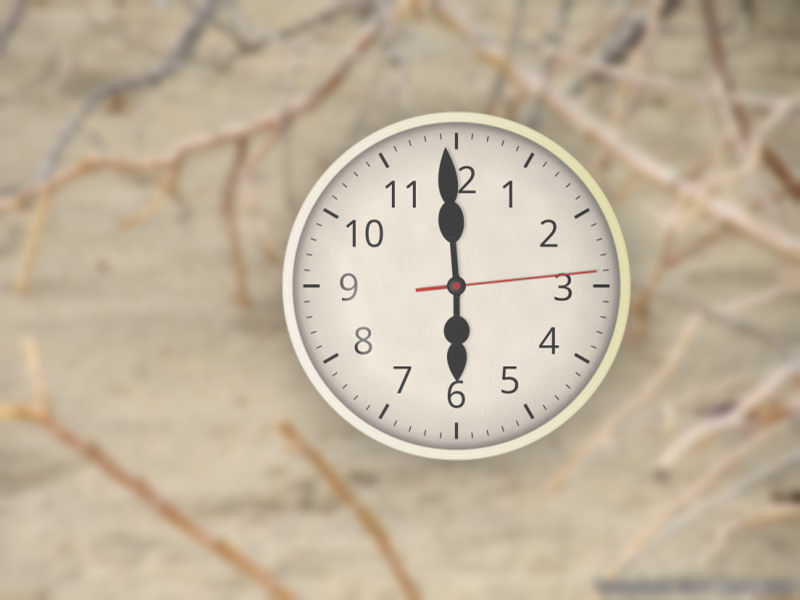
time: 5:59:14
